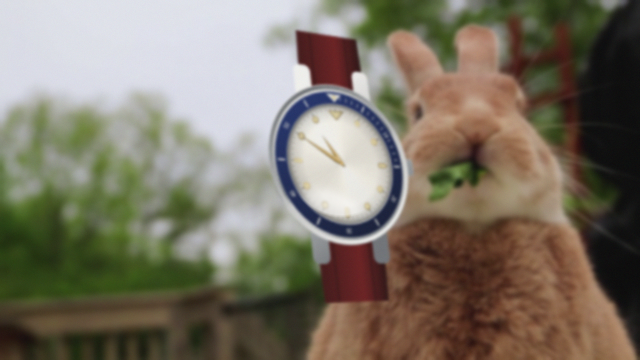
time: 10:50
